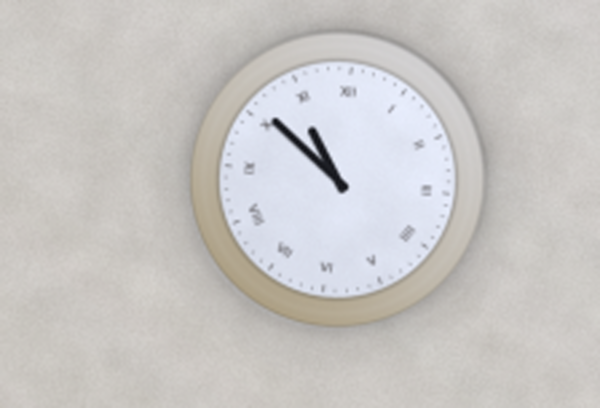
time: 10:51
